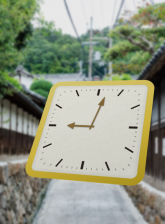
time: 9:02
